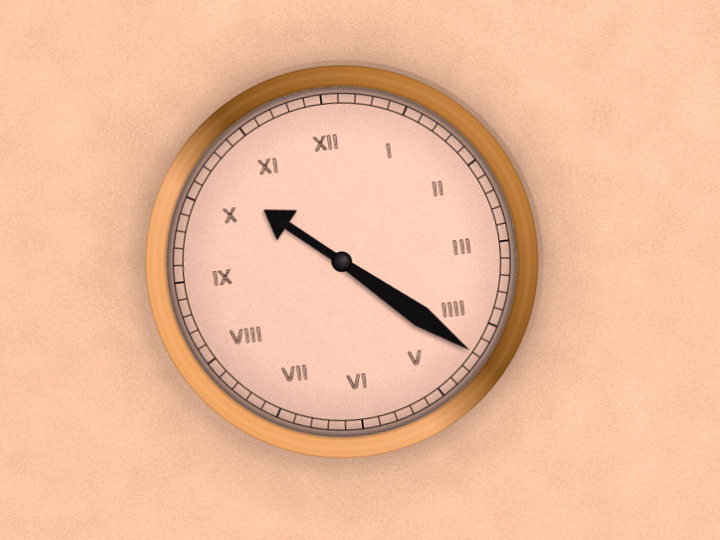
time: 10:22
